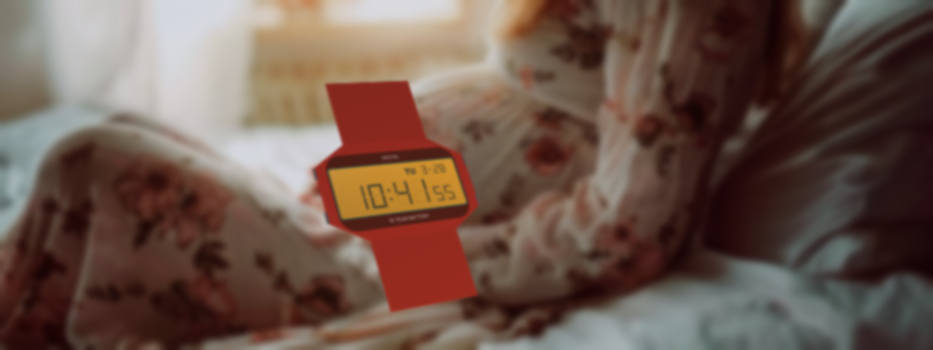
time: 10:41:55
